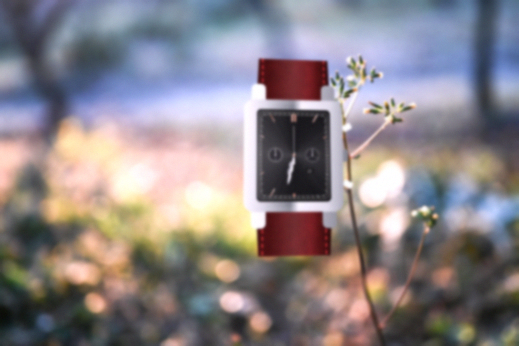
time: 6:32
